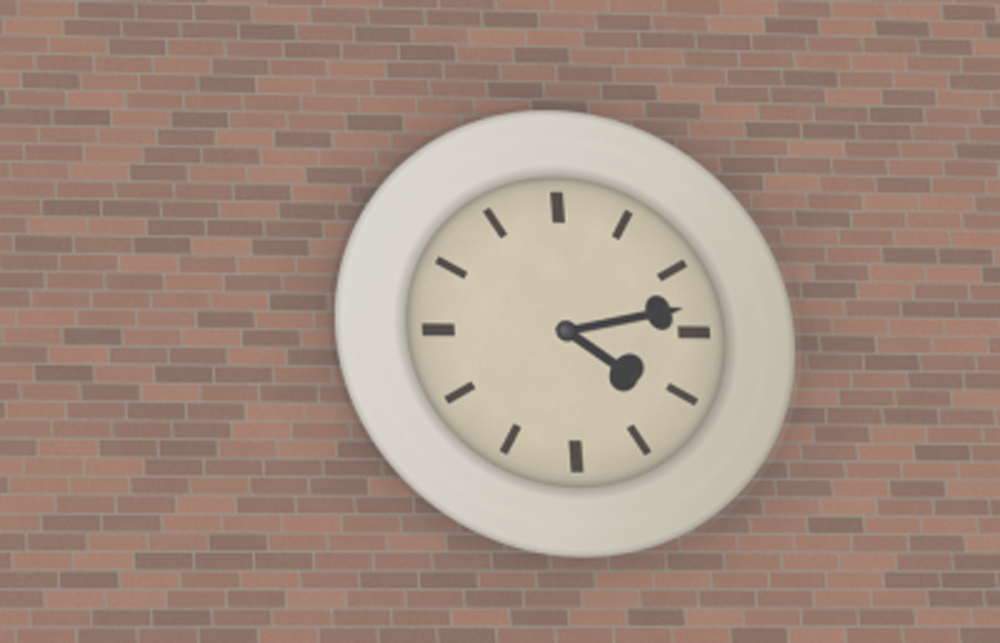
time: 4:13
